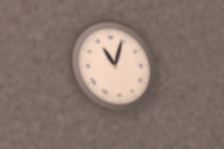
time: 11:04
